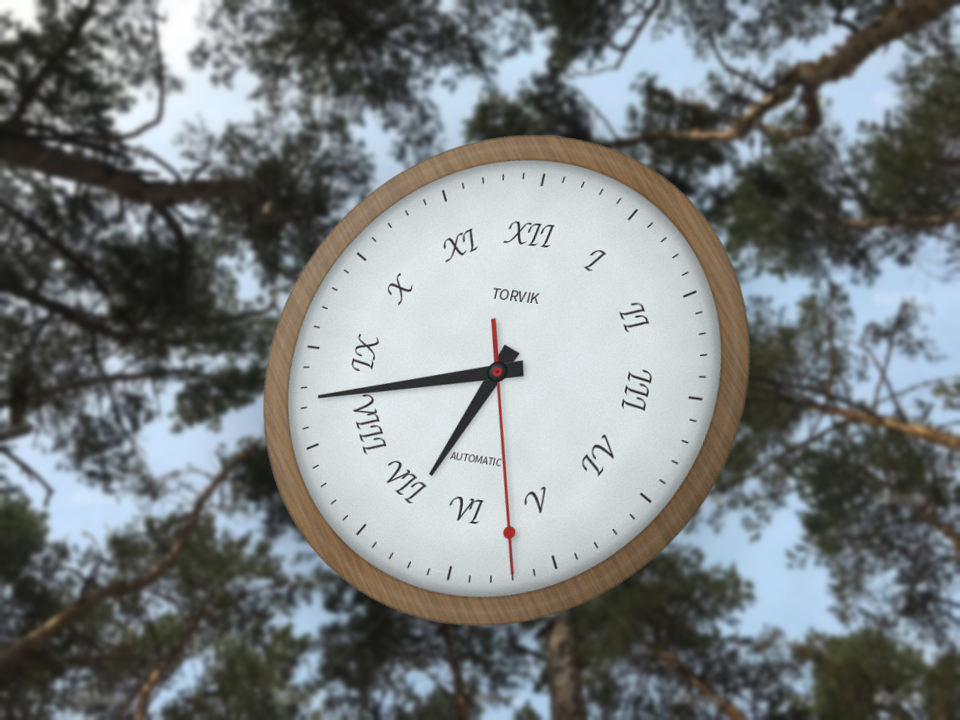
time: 6:42:27
